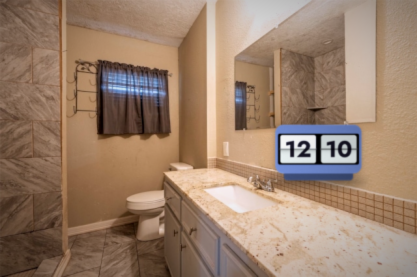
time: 12:10
